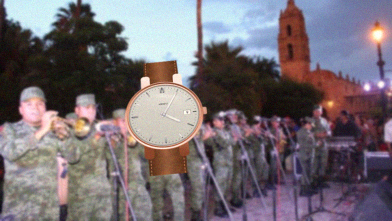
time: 4:05
